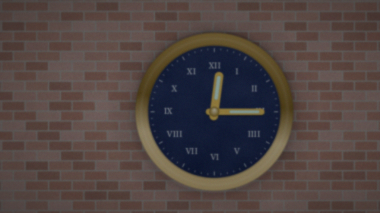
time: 12:15
